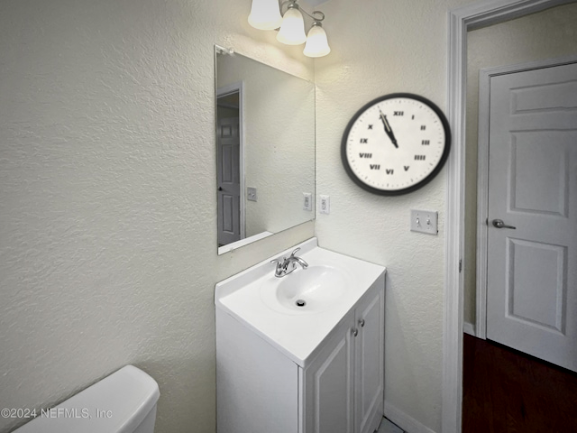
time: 10:55
